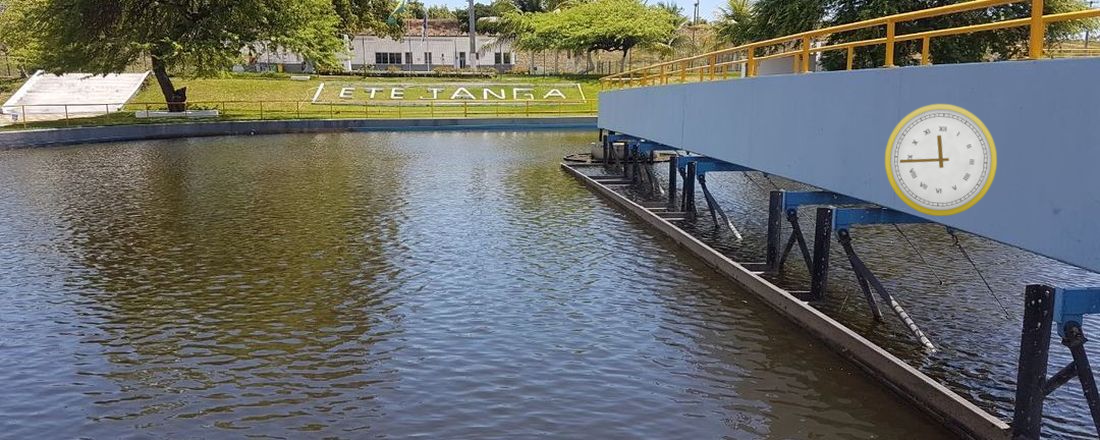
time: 11:44
